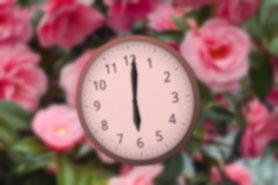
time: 6:01
